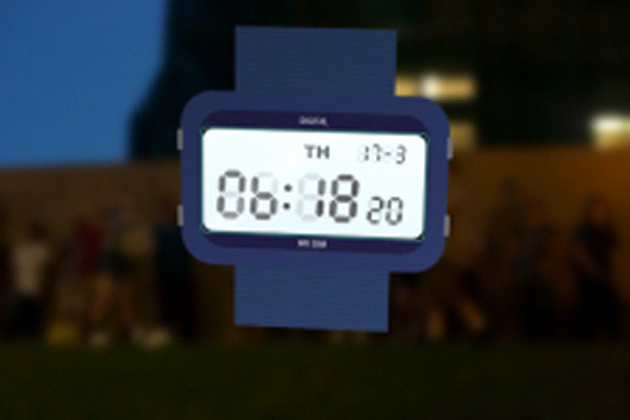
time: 6:18:20
